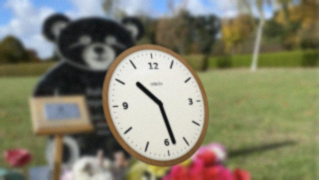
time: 10:28
